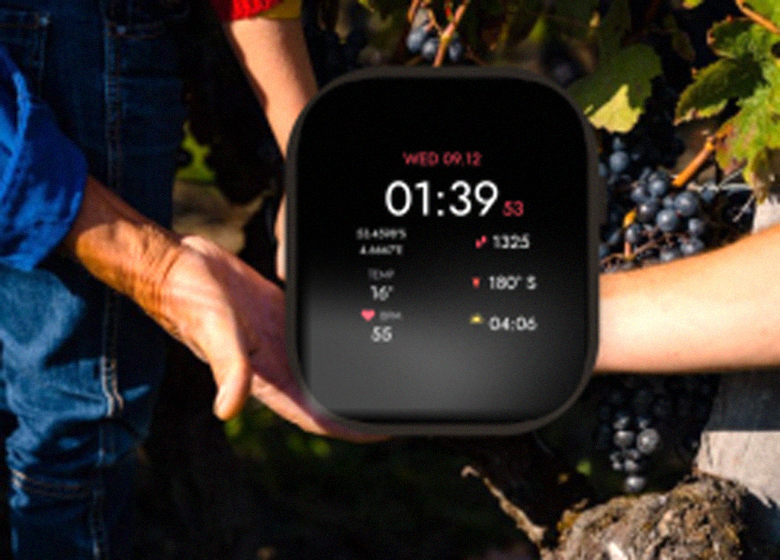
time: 1:39
